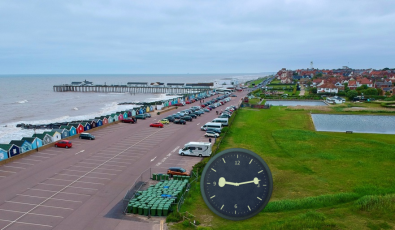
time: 9:13
